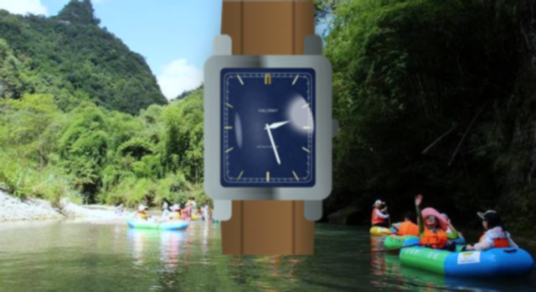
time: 2:27
